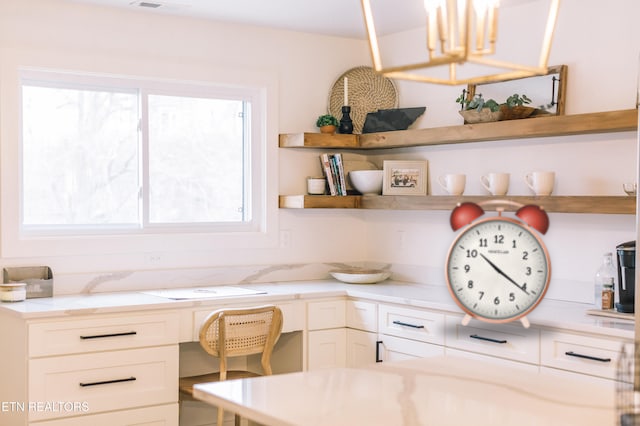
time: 10:21
